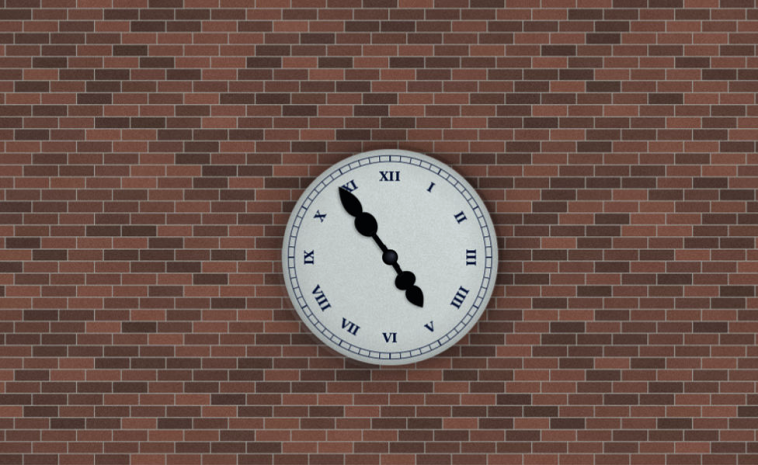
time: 4:54
